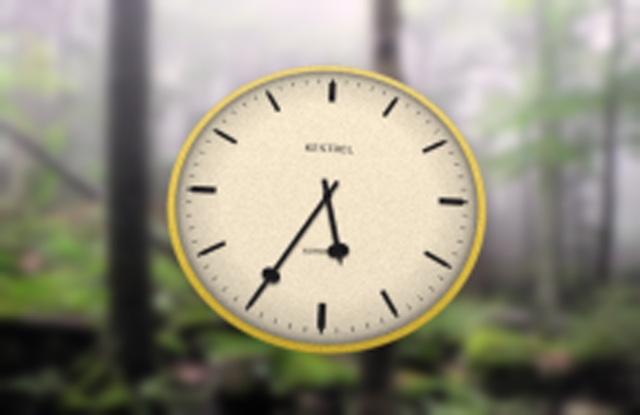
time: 5:35
